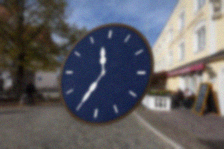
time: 11:35
